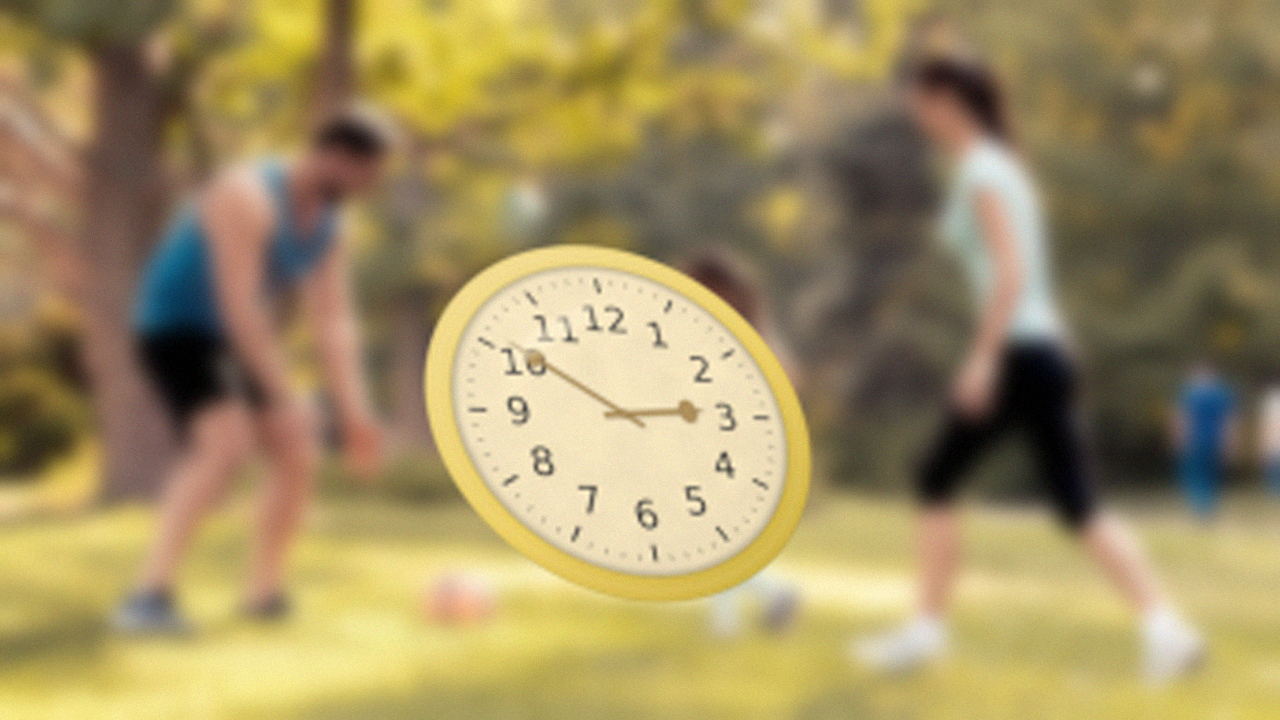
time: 2:51
